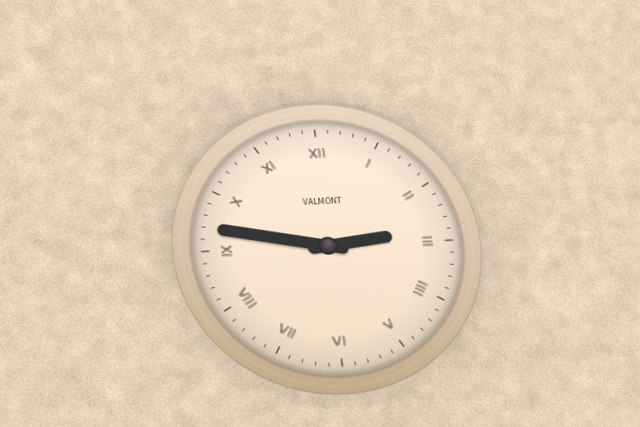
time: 2:47
